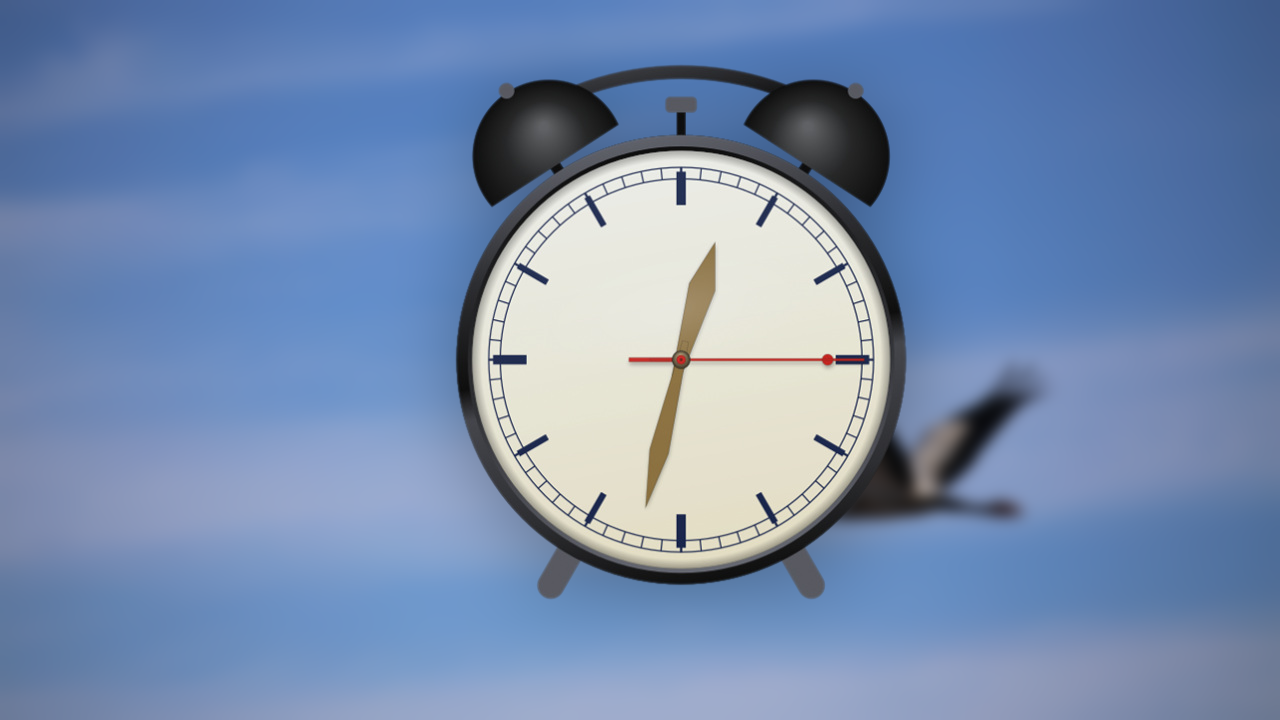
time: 12:32:15
